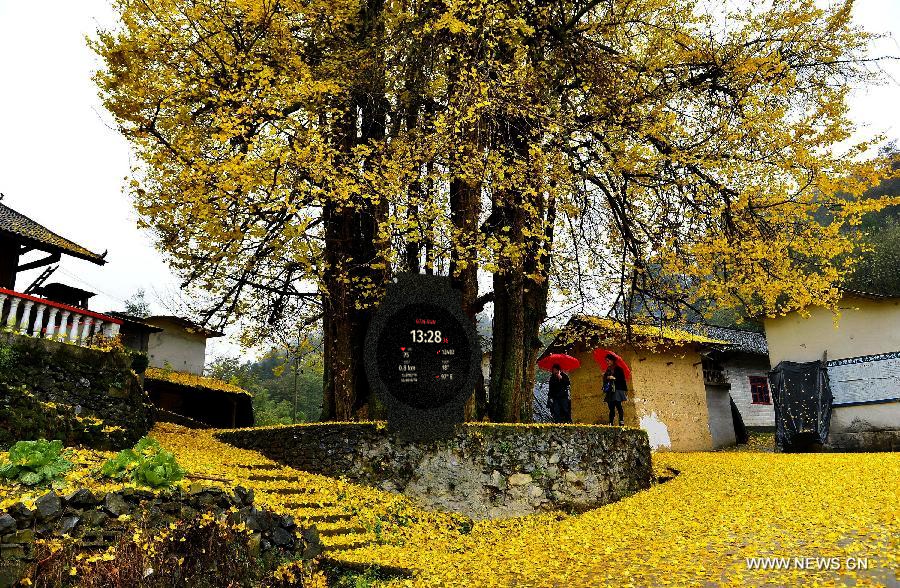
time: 13:28
